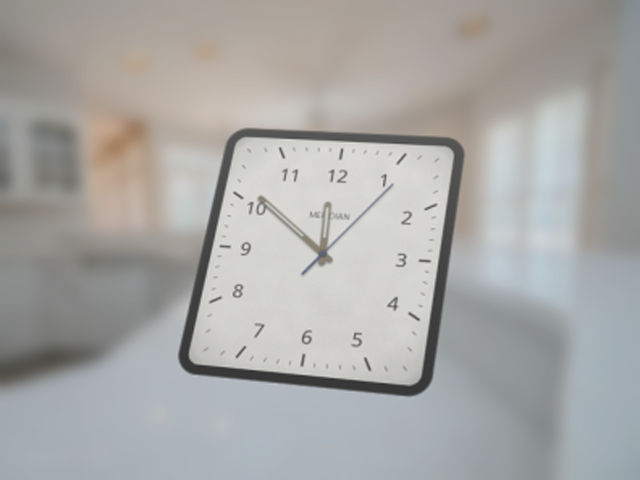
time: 11:51:06
